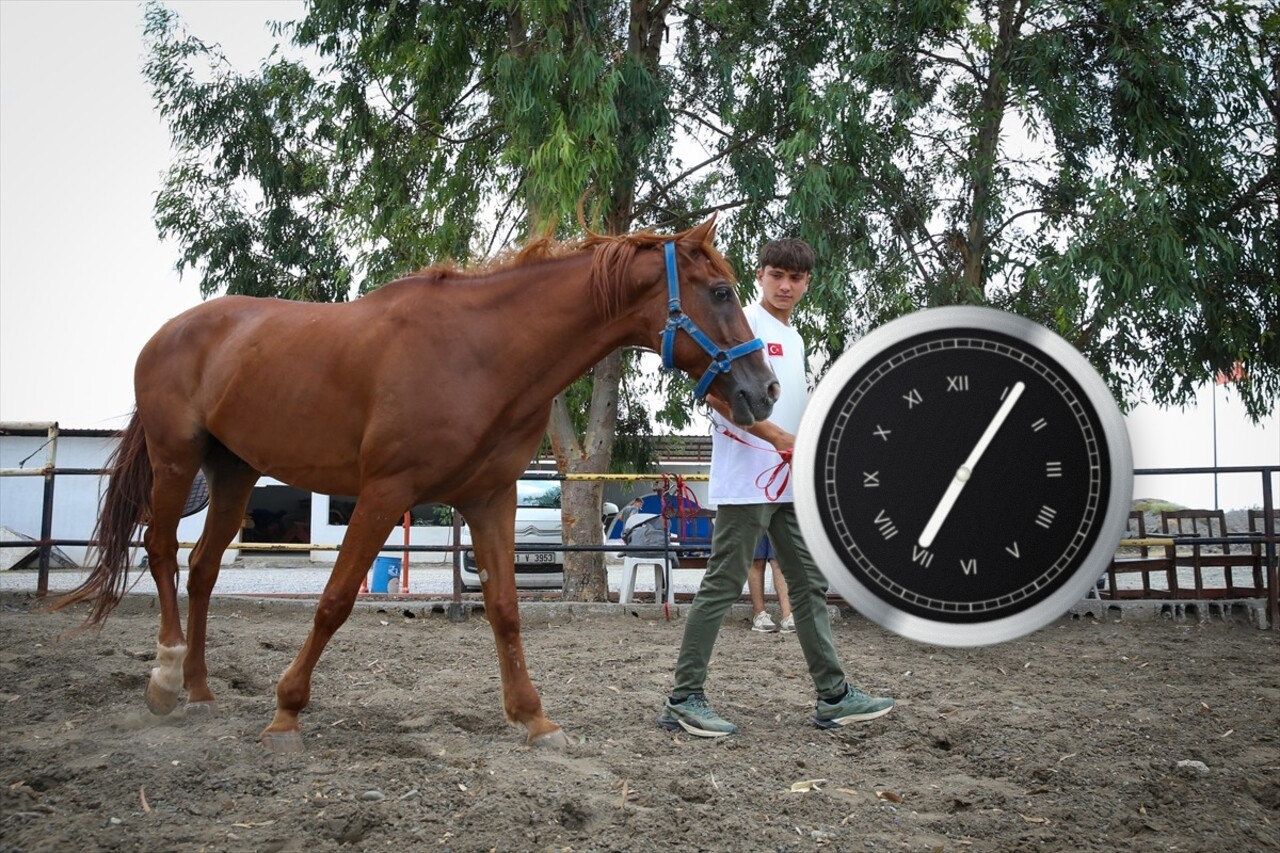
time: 7:06
